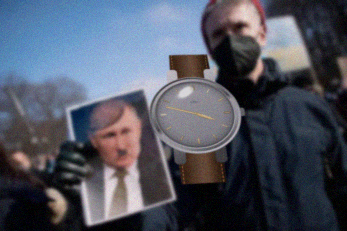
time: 3:48
